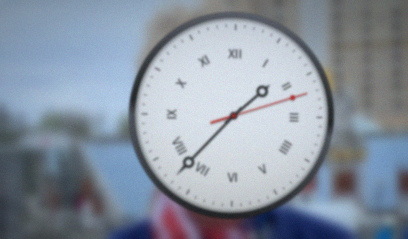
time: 1:37:12
